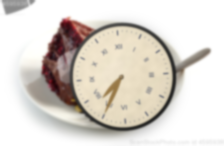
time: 7:35
